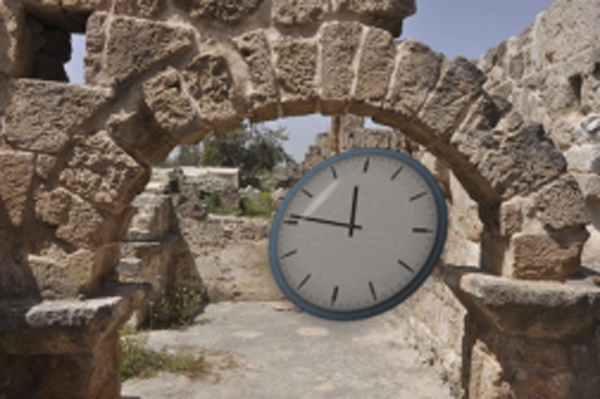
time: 11:46
